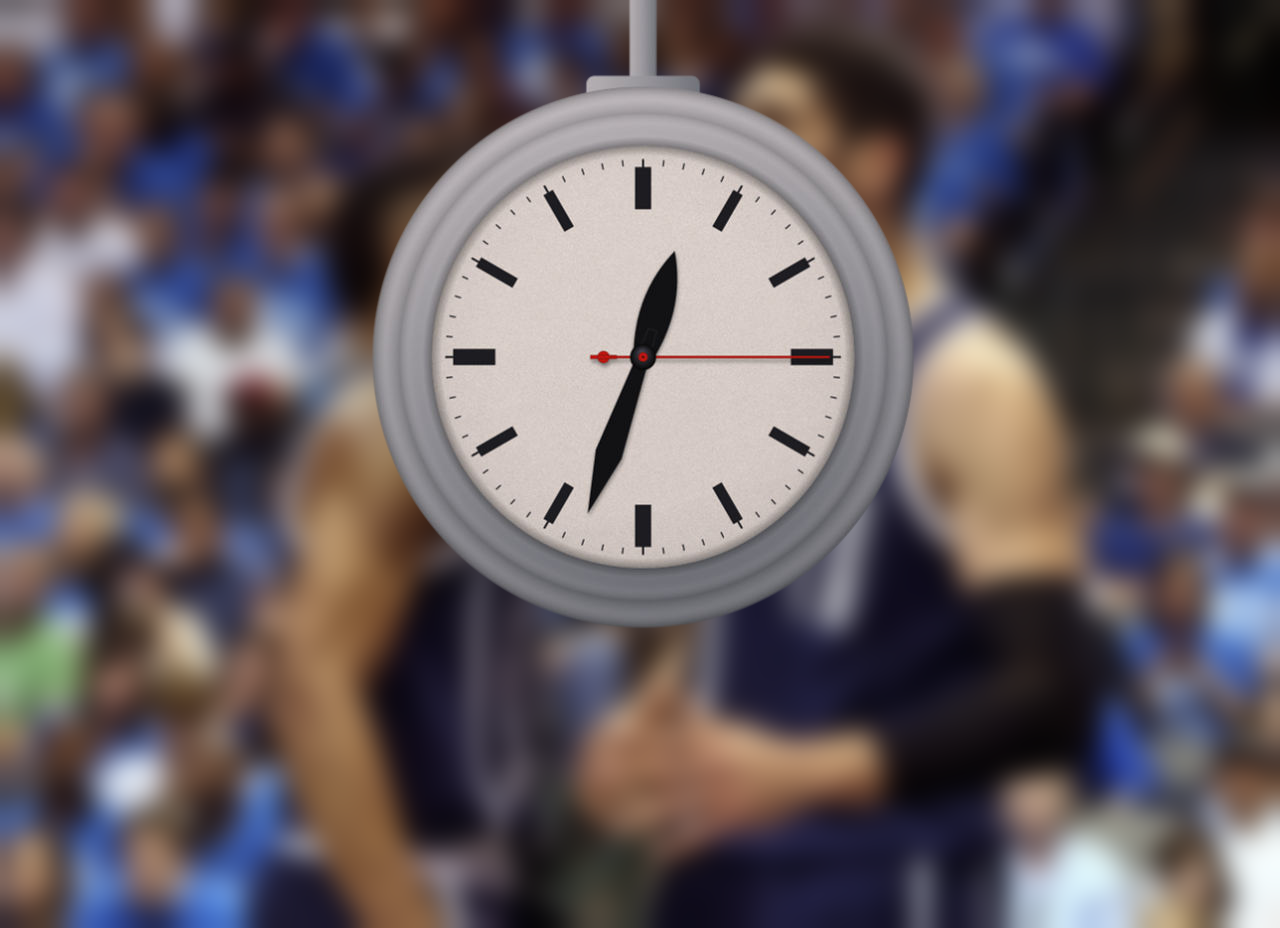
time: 12:33:15
